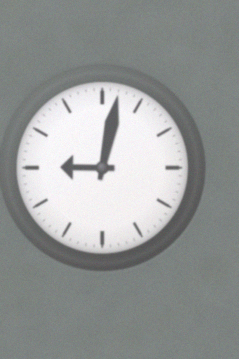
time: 9:02
